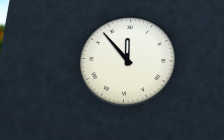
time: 11:53
